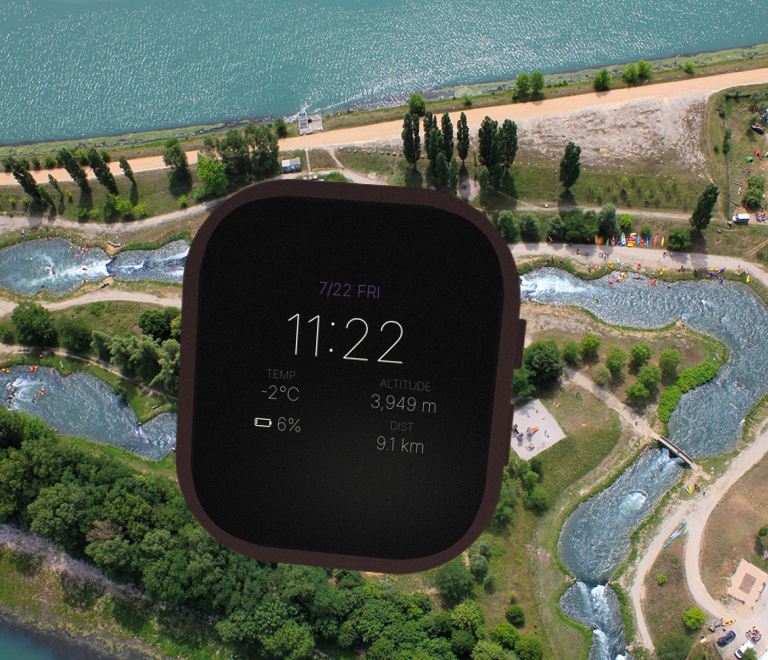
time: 11:22
